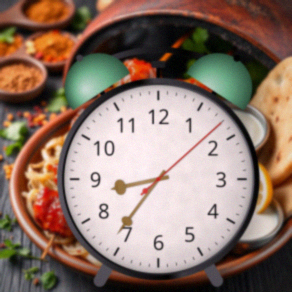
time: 8:36:08
